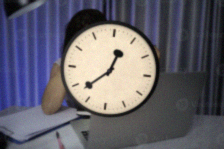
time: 12:38
